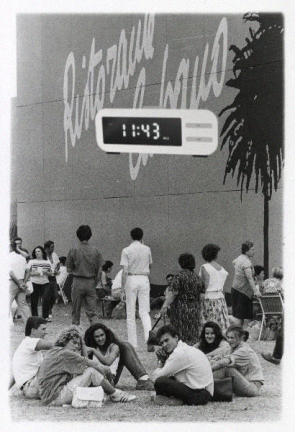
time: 11:43
